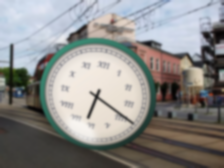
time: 6:19
